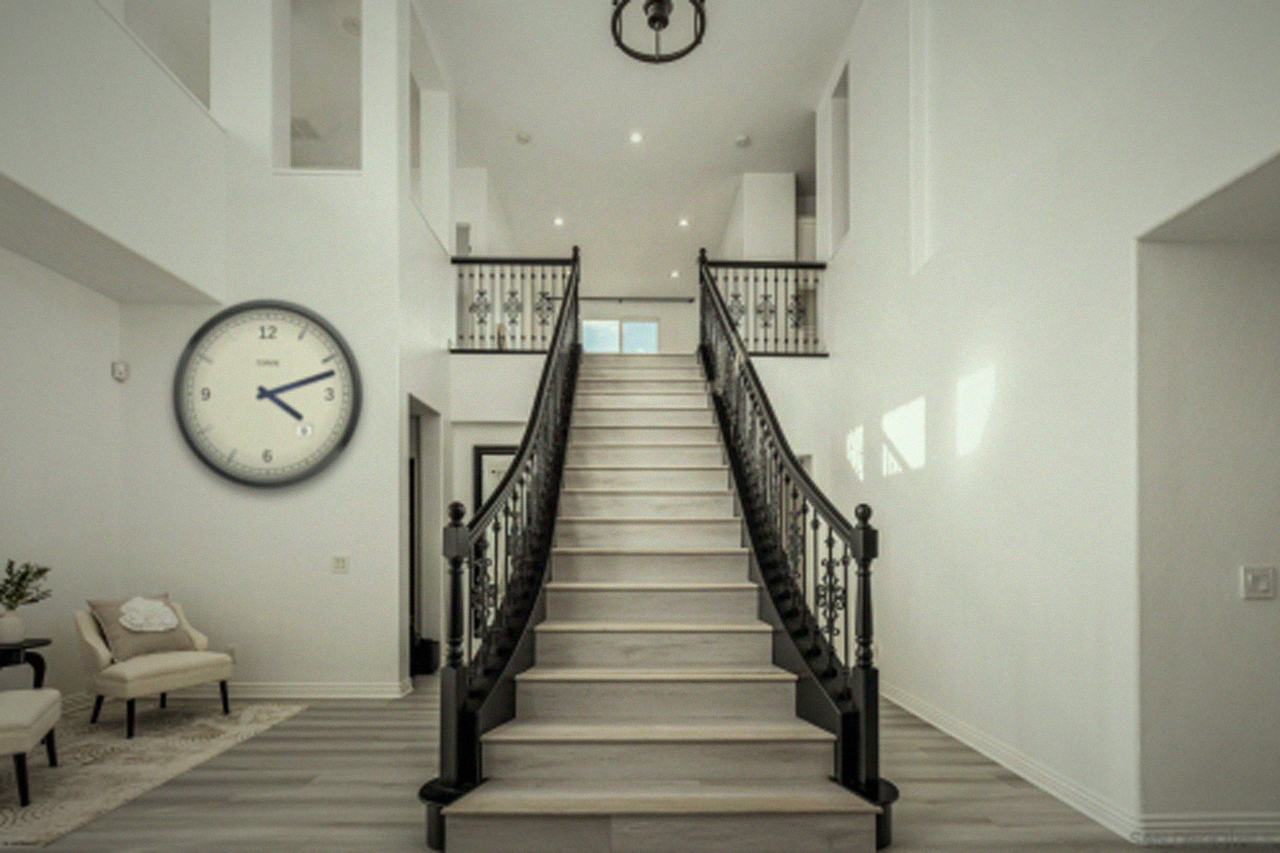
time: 4:12
